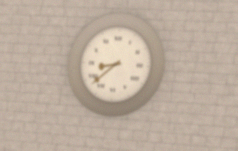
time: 8:38
